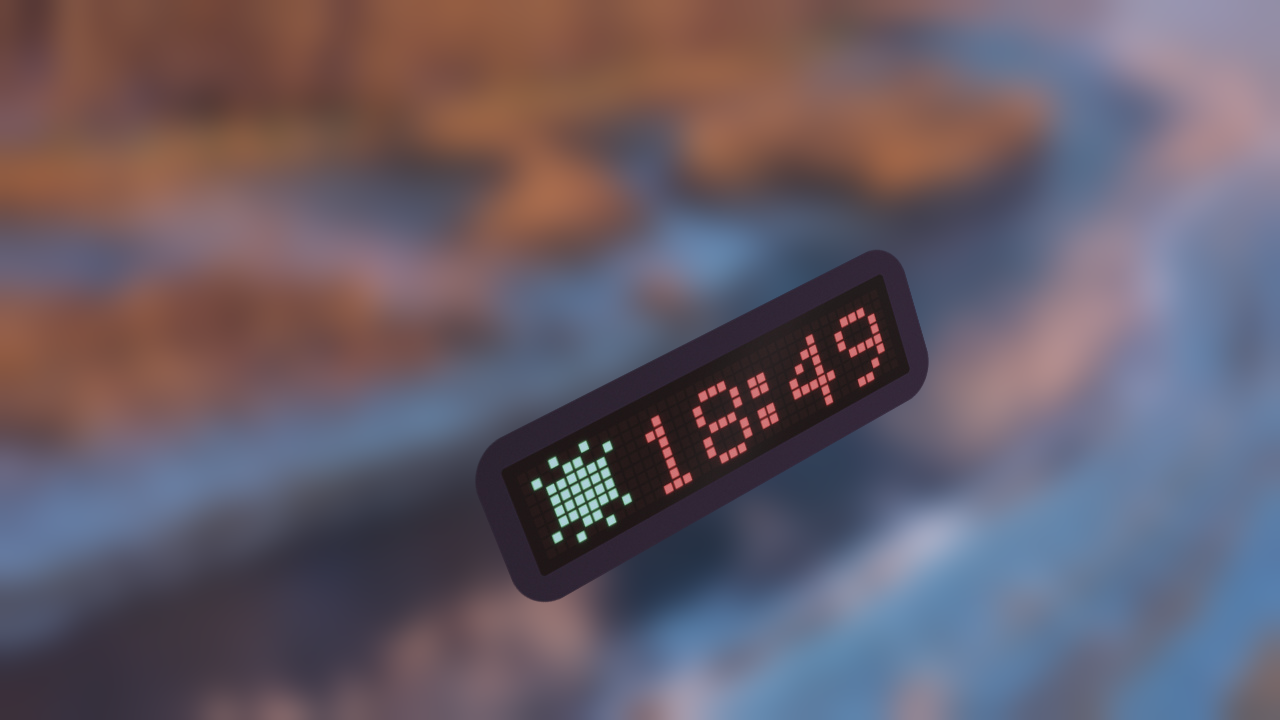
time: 18:49
